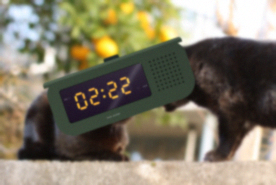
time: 2:22
